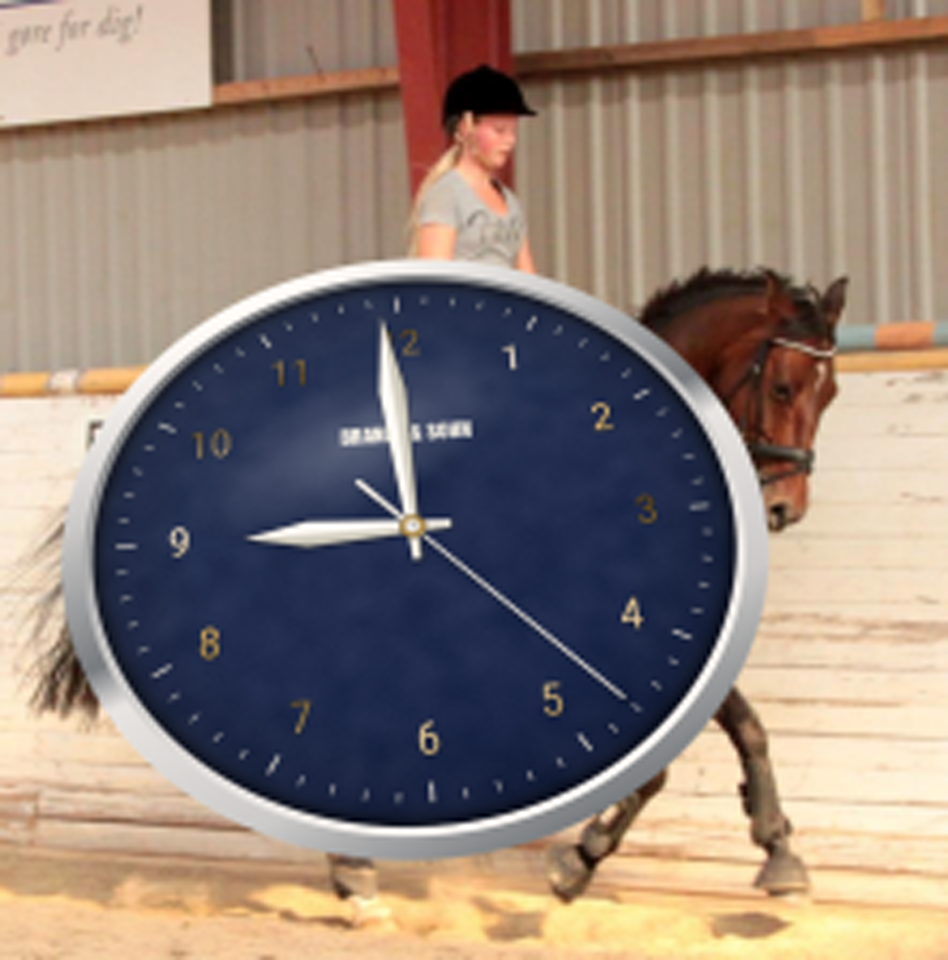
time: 8:59:23
